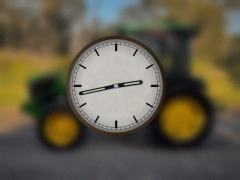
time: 2:43
